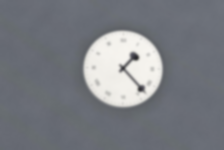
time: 1:23
